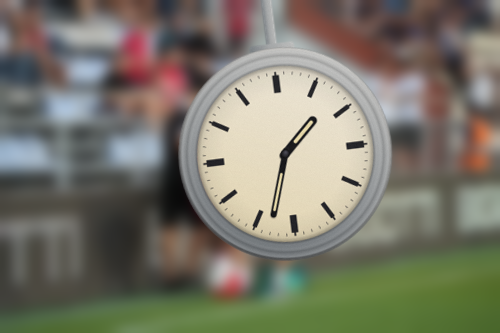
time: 1:33
